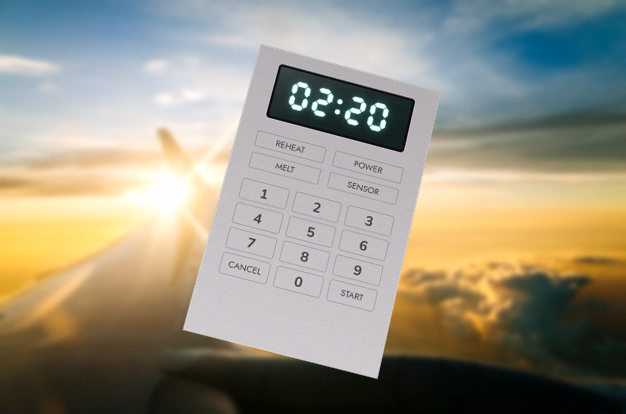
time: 2:20
